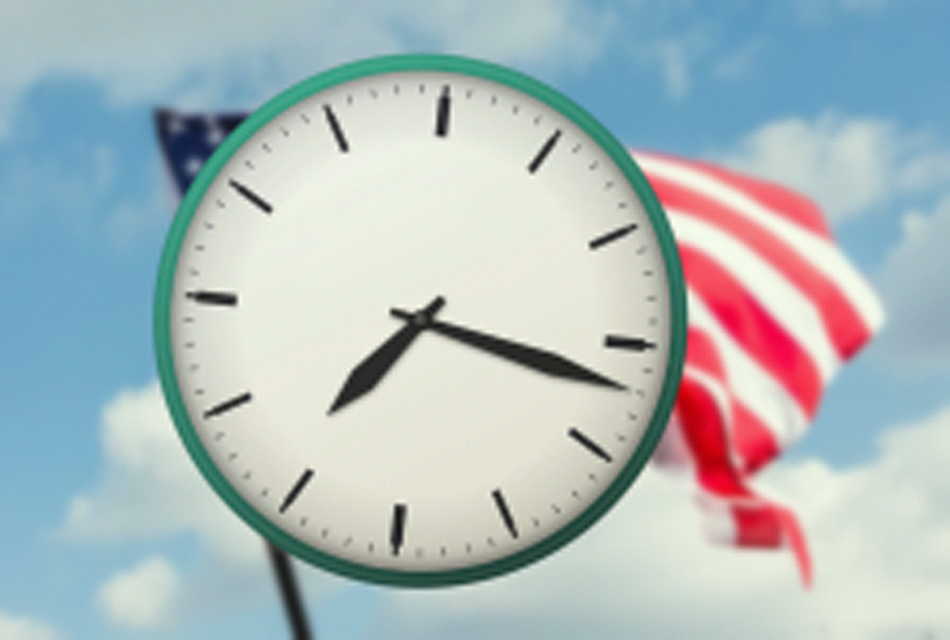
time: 7:17
